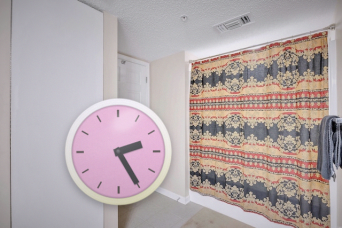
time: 2:25
